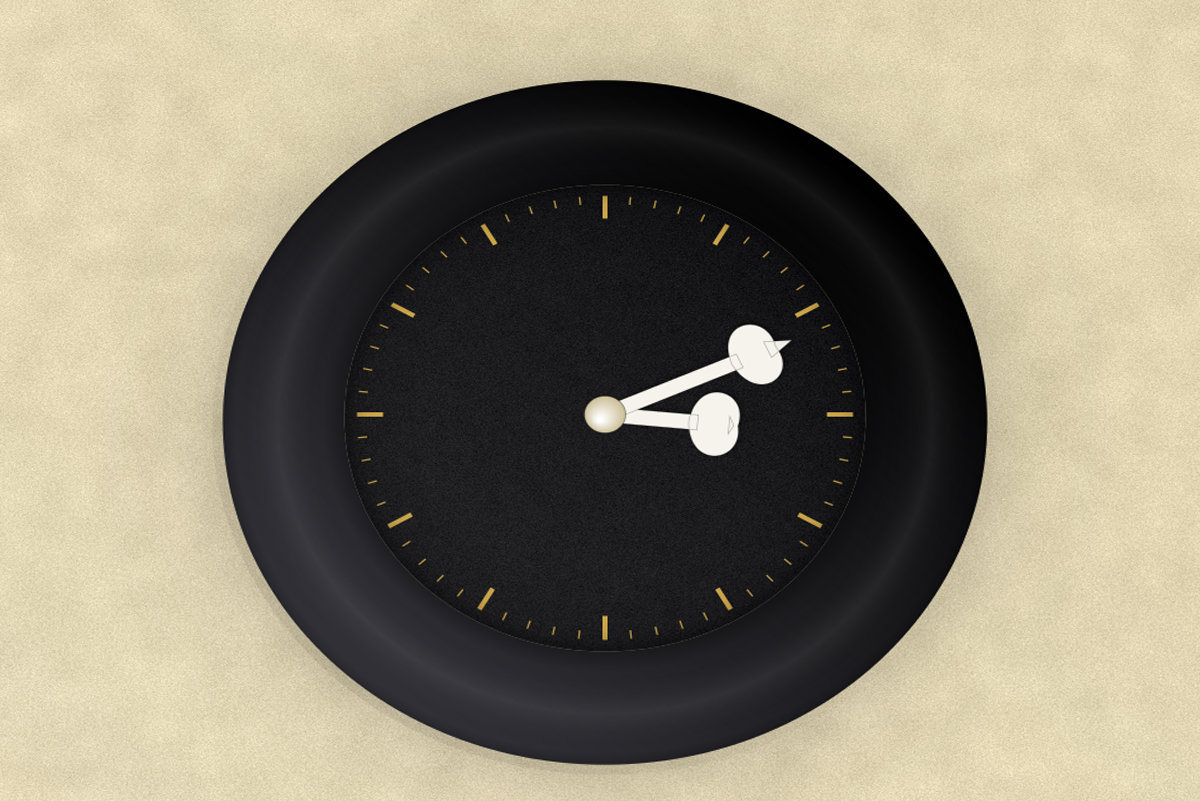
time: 3:11
